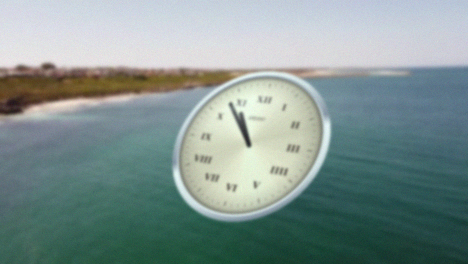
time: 10:53
